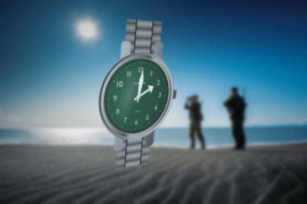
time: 2:01
